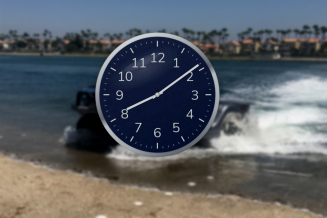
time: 8:09
